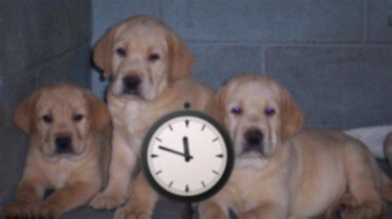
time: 11:48
